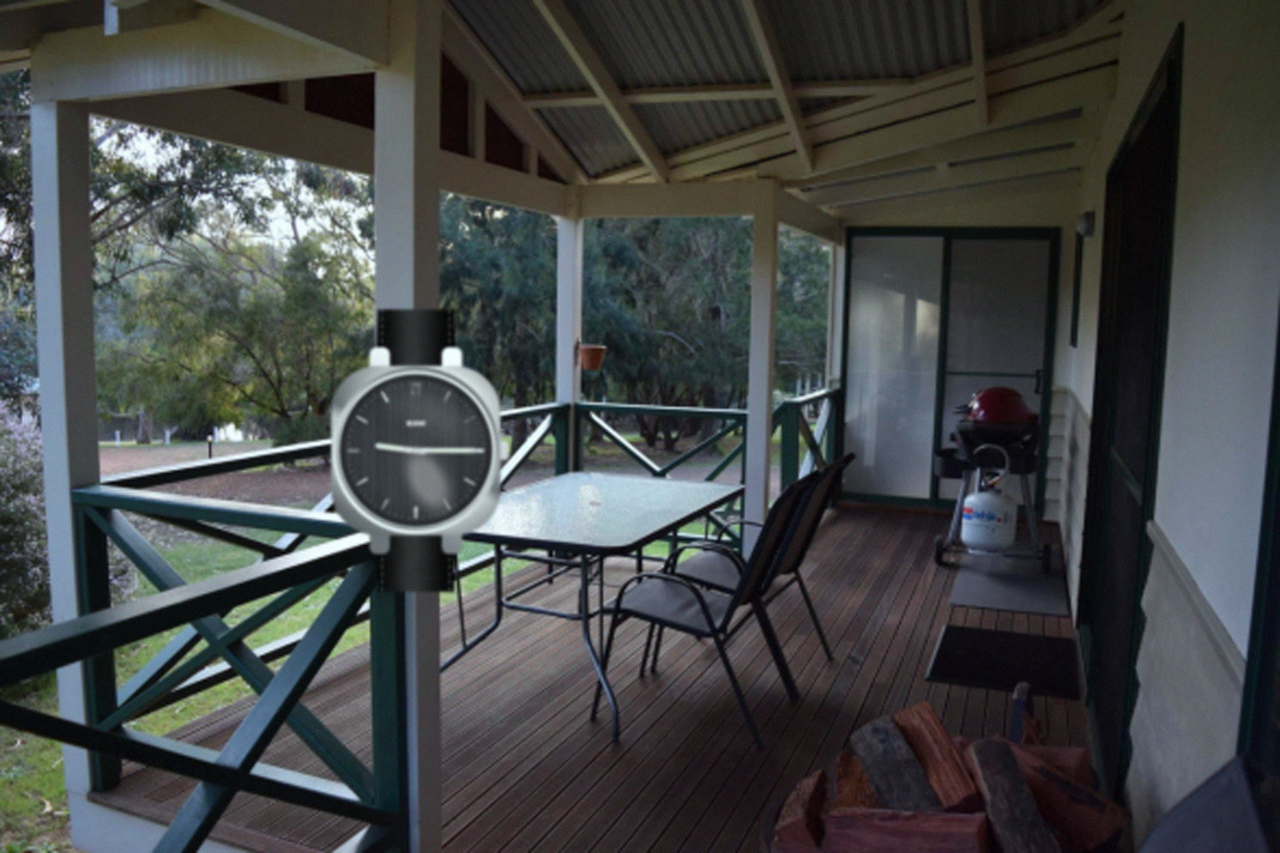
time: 9:15
